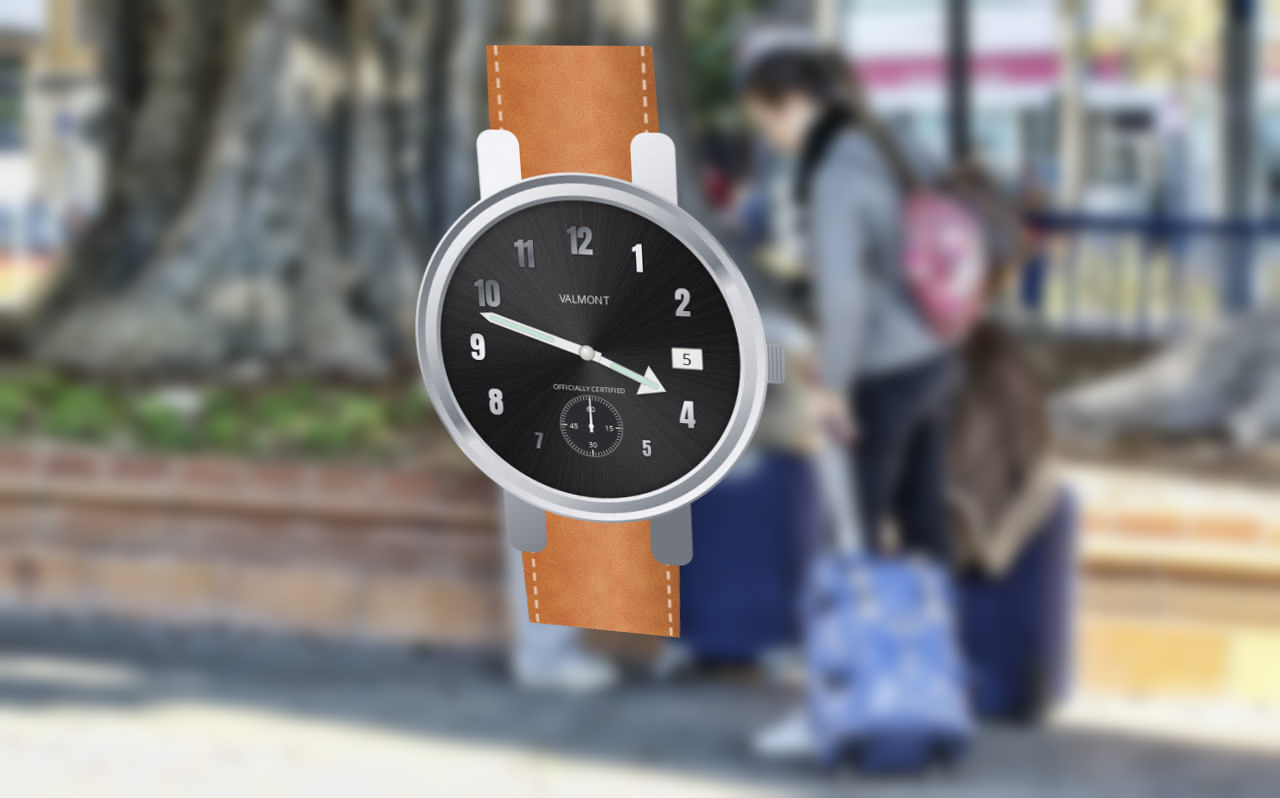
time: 3:48
